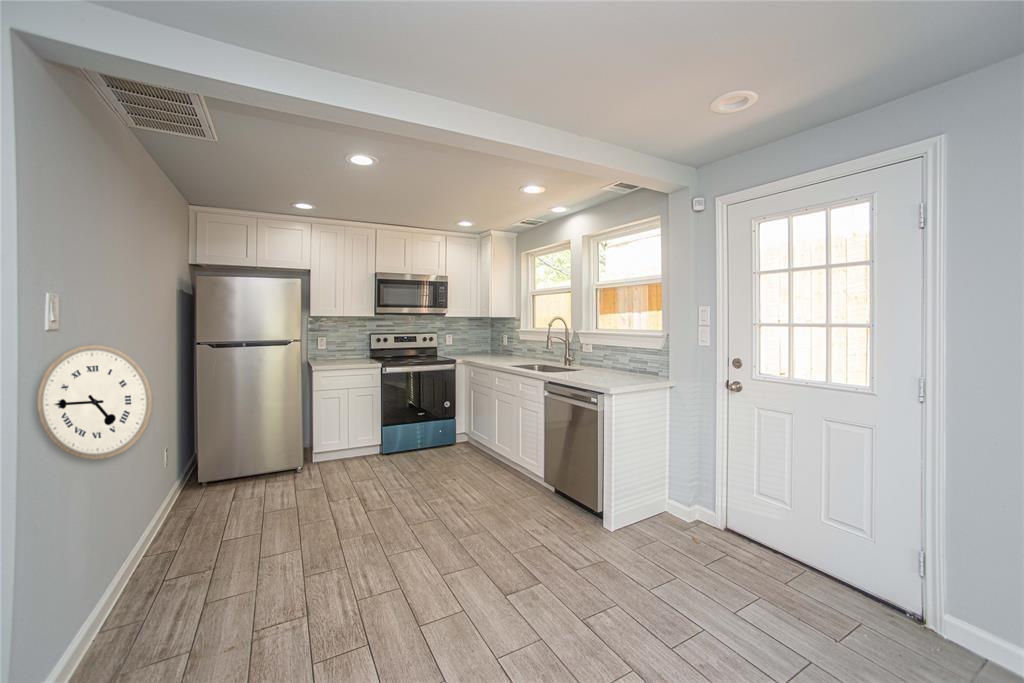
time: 4:45
